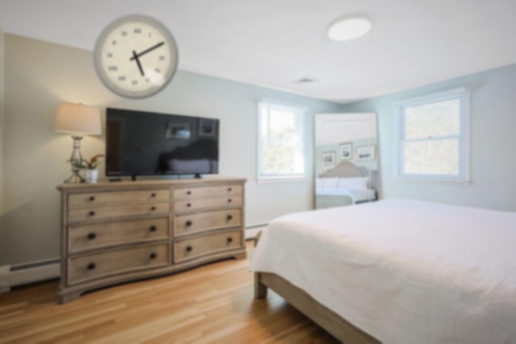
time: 5:10
